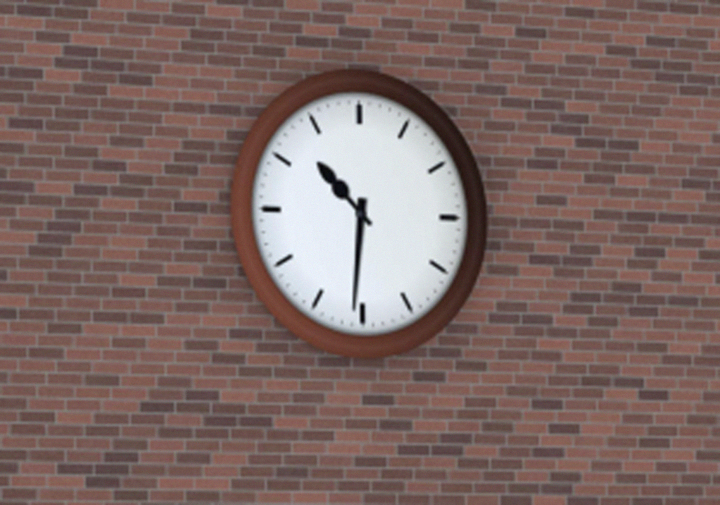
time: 10:31
